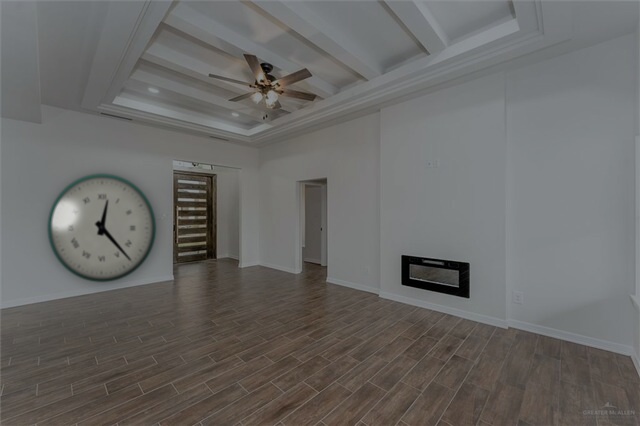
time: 12:23
